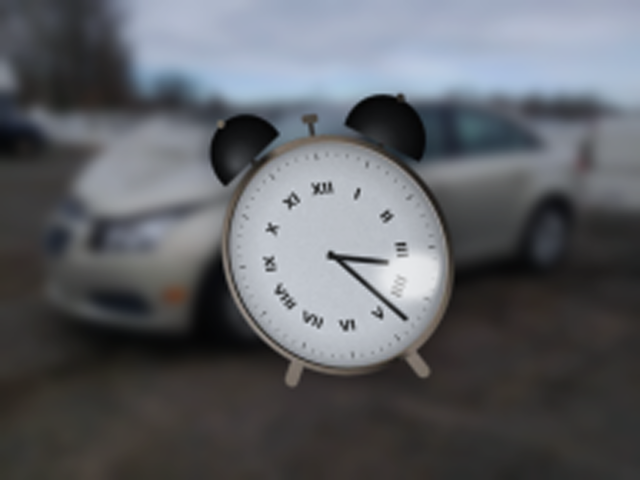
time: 3:23
